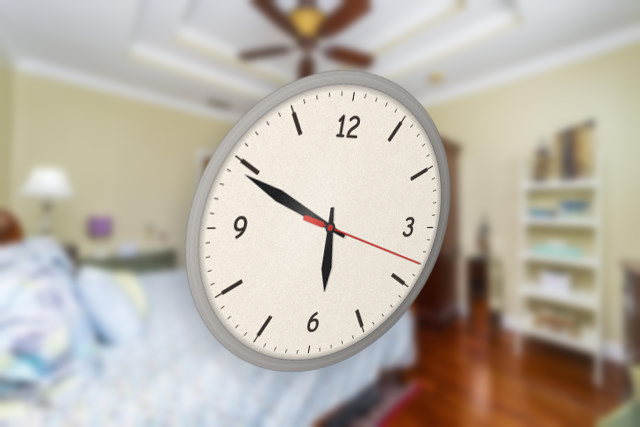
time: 5:49:18
